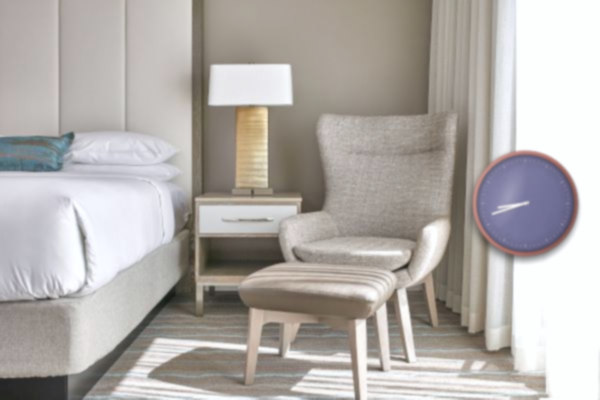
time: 8:42
